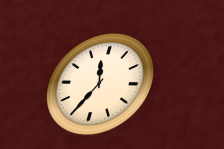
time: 11:35
